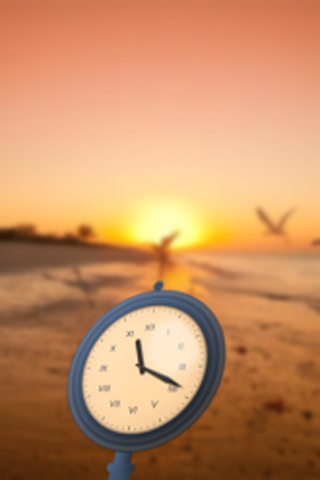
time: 11:19
